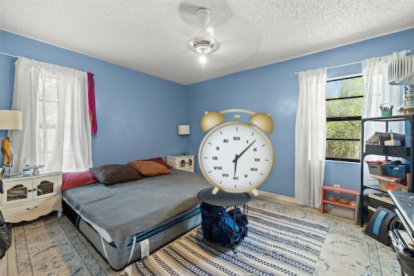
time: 6:07
